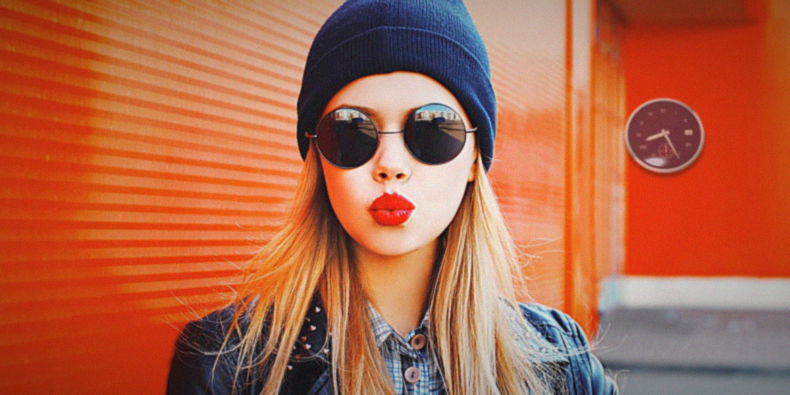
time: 8:26
